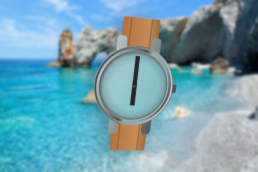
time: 6:00
